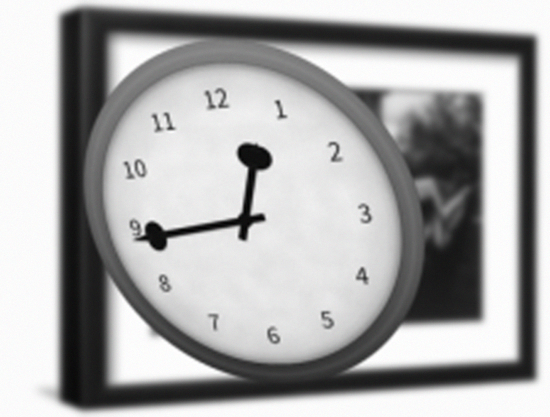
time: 12:44
